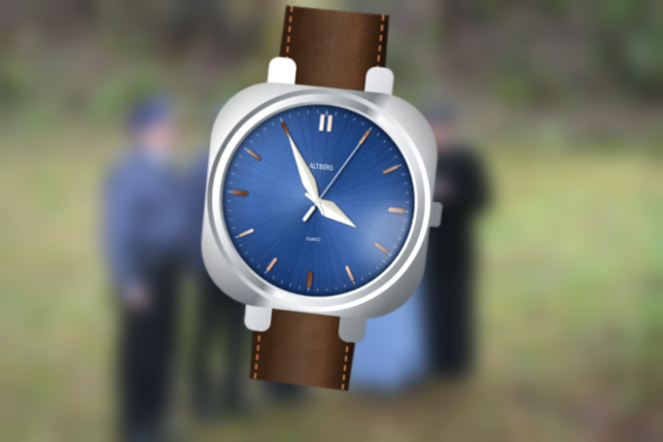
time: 3:55:05
